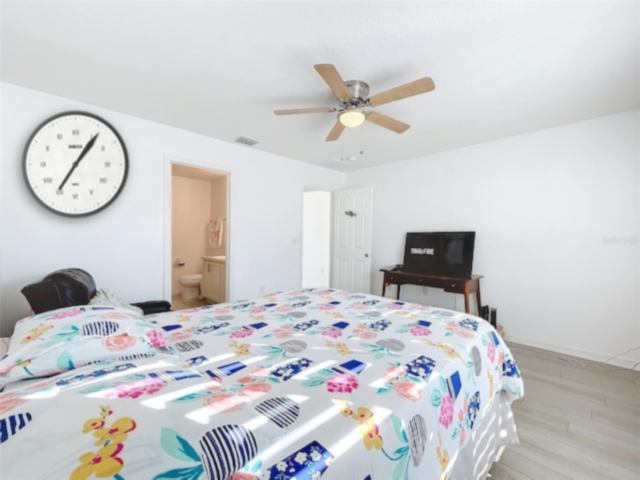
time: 7:06
